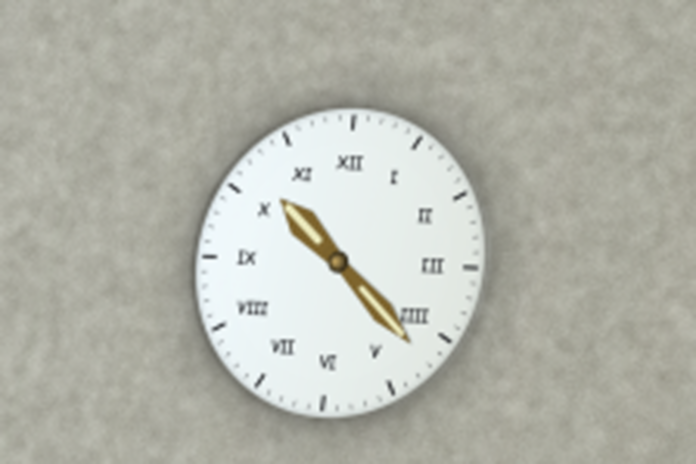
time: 10:22
